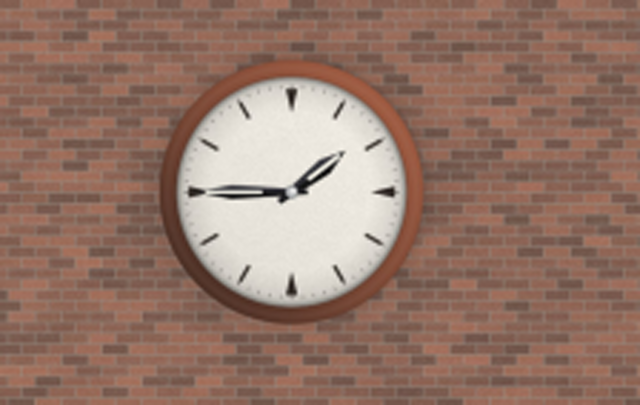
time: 1:45
